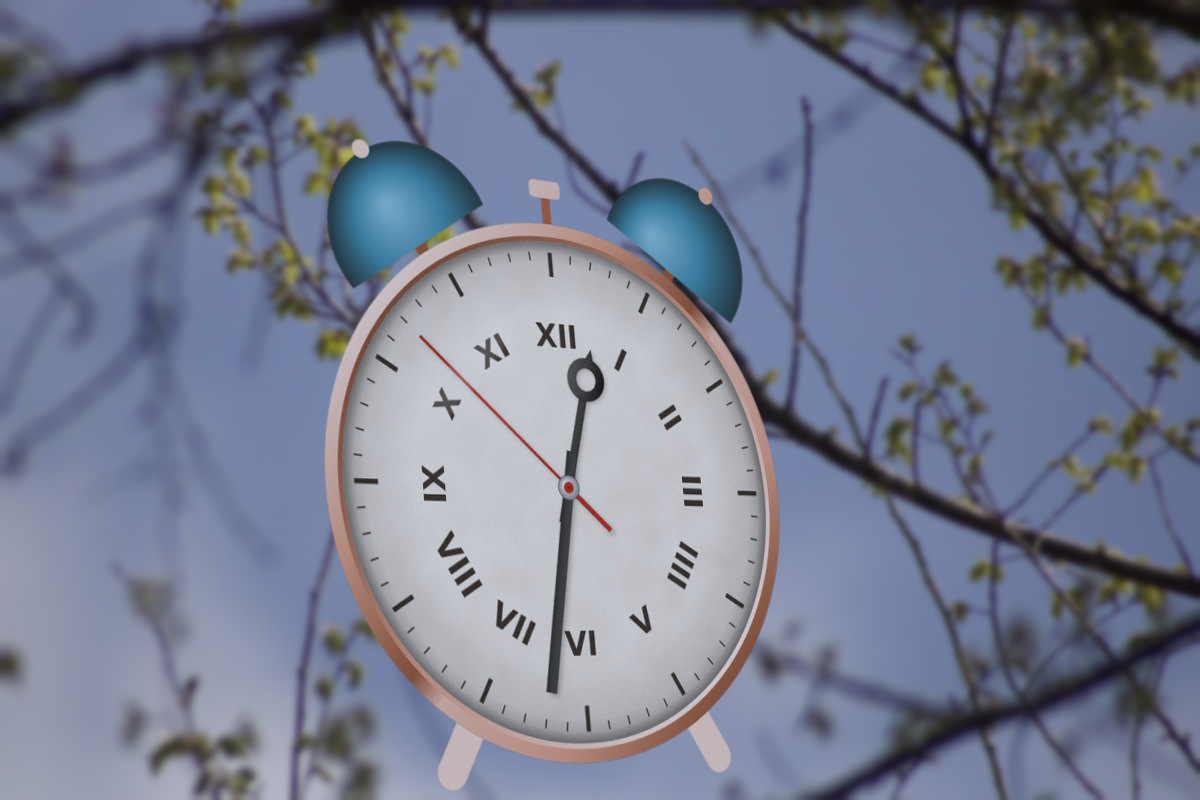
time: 12:31:52
